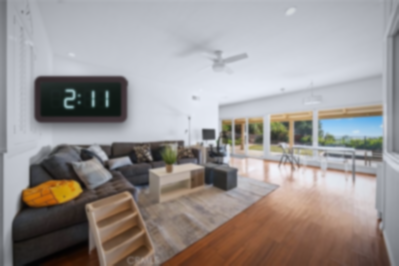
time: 2:11
